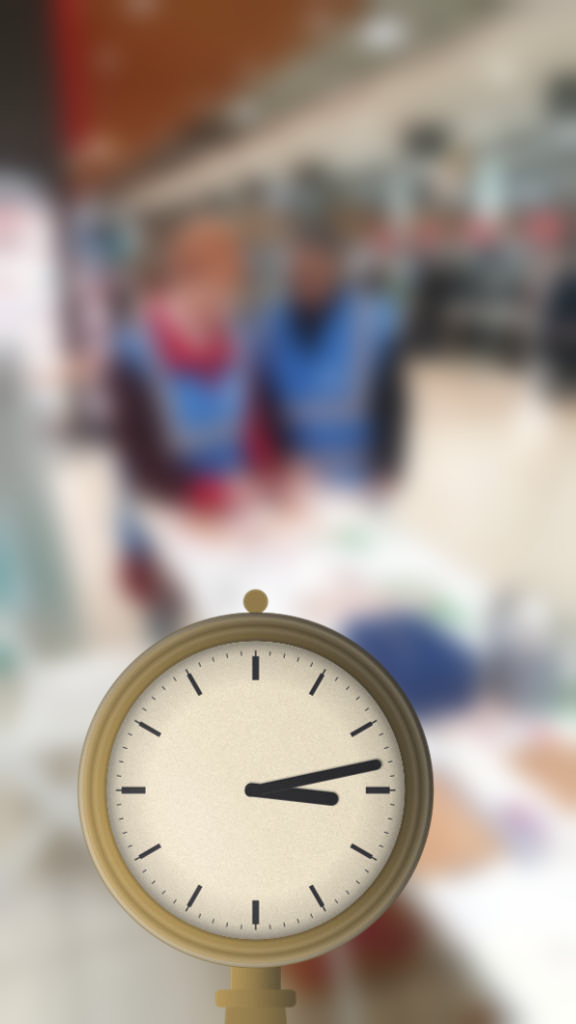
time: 3:13
